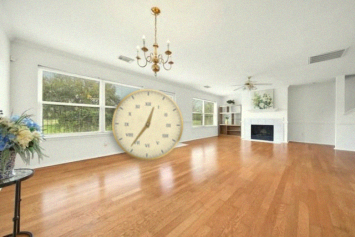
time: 12:36
